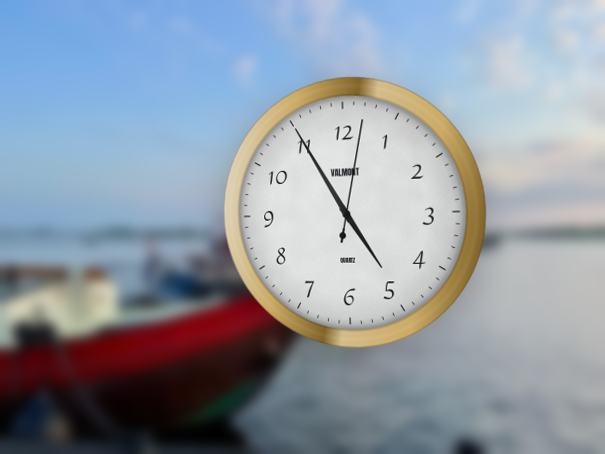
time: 4:55:02
